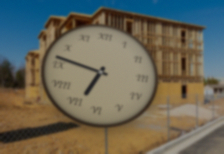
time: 6:47
